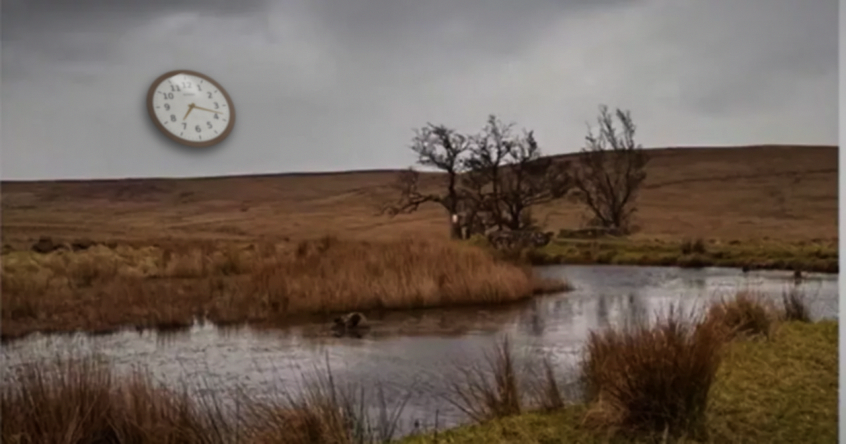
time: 7:18
